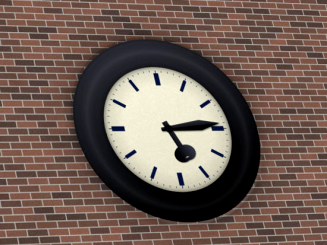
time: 5:14
